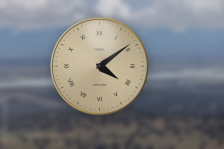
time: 4:09
